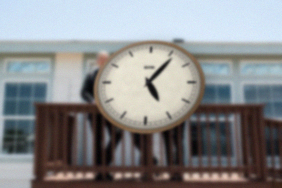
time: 5:06
